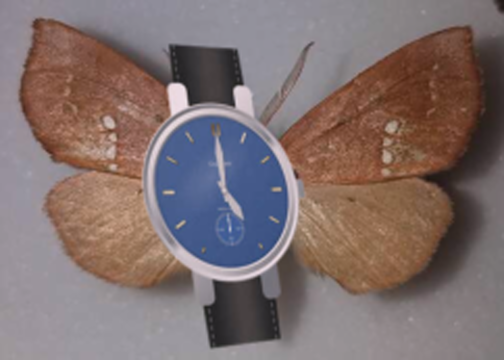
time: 5:00
